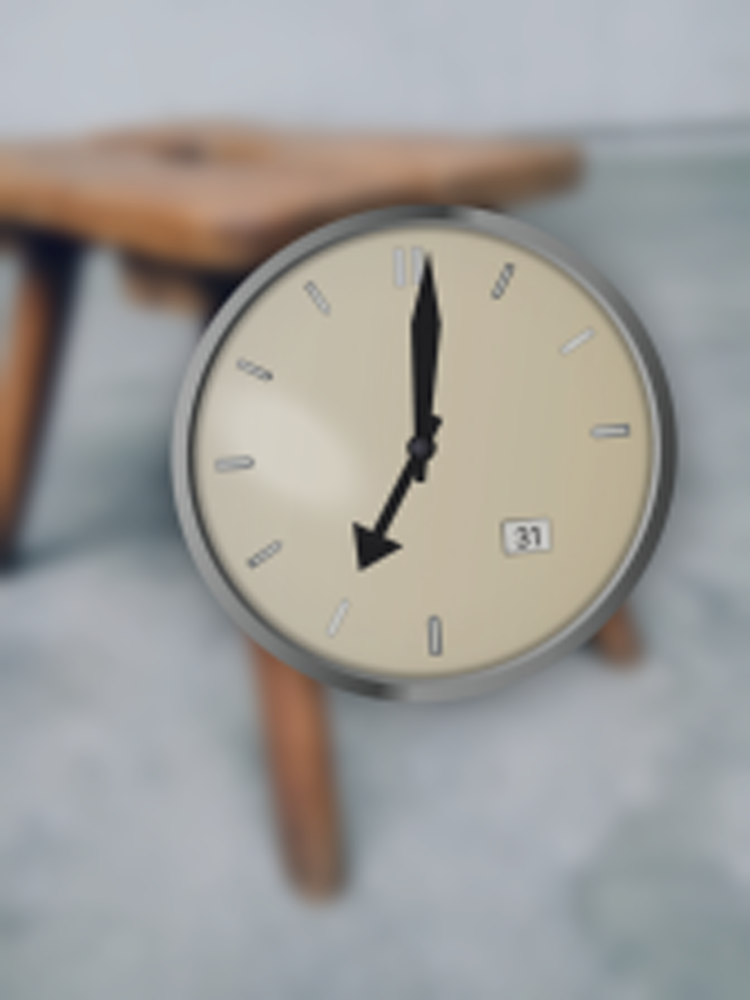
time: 7:01
